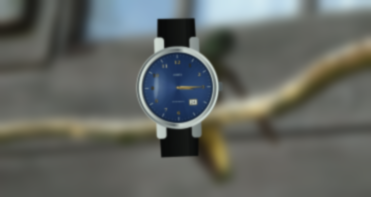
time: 3:15
